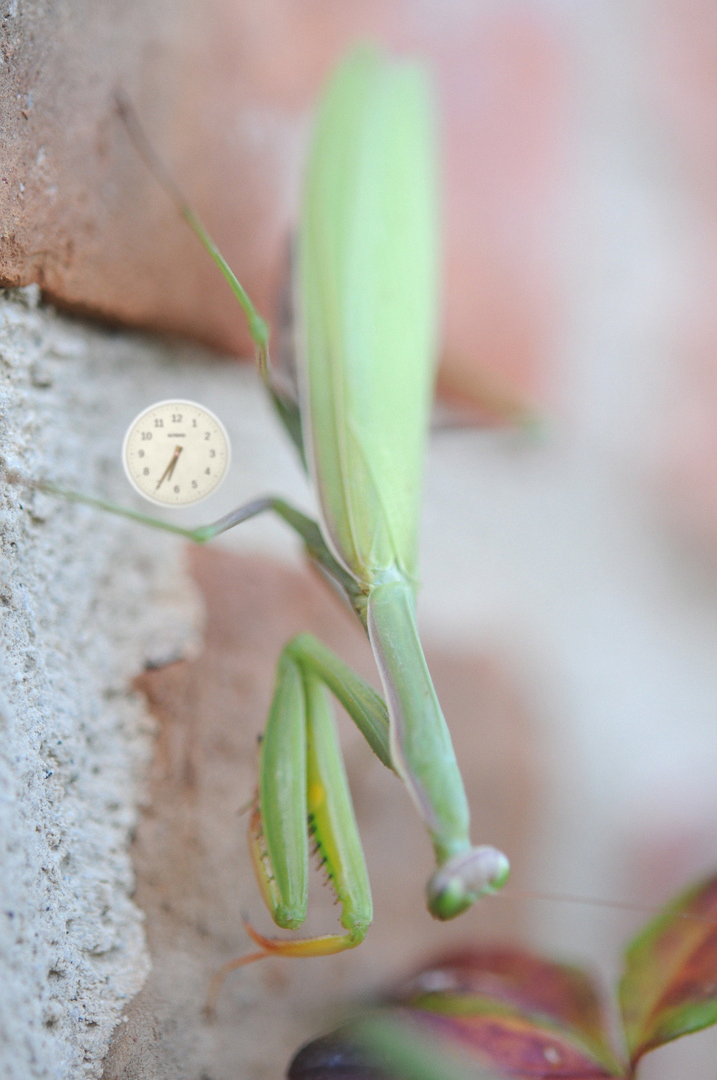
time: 6:35
